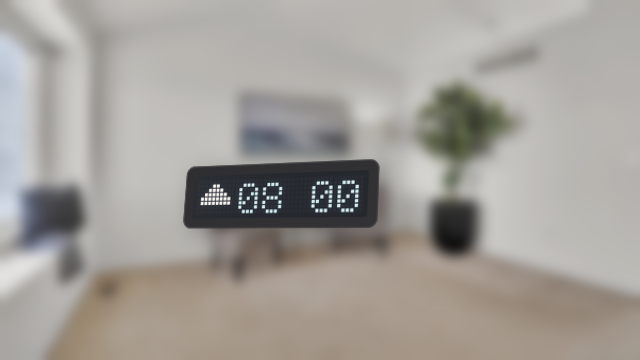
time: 8:00
